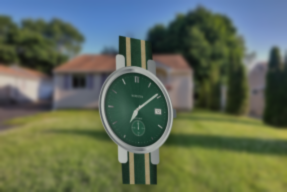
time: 7:09
